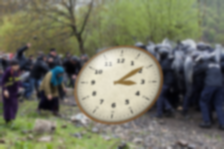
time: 3:09
